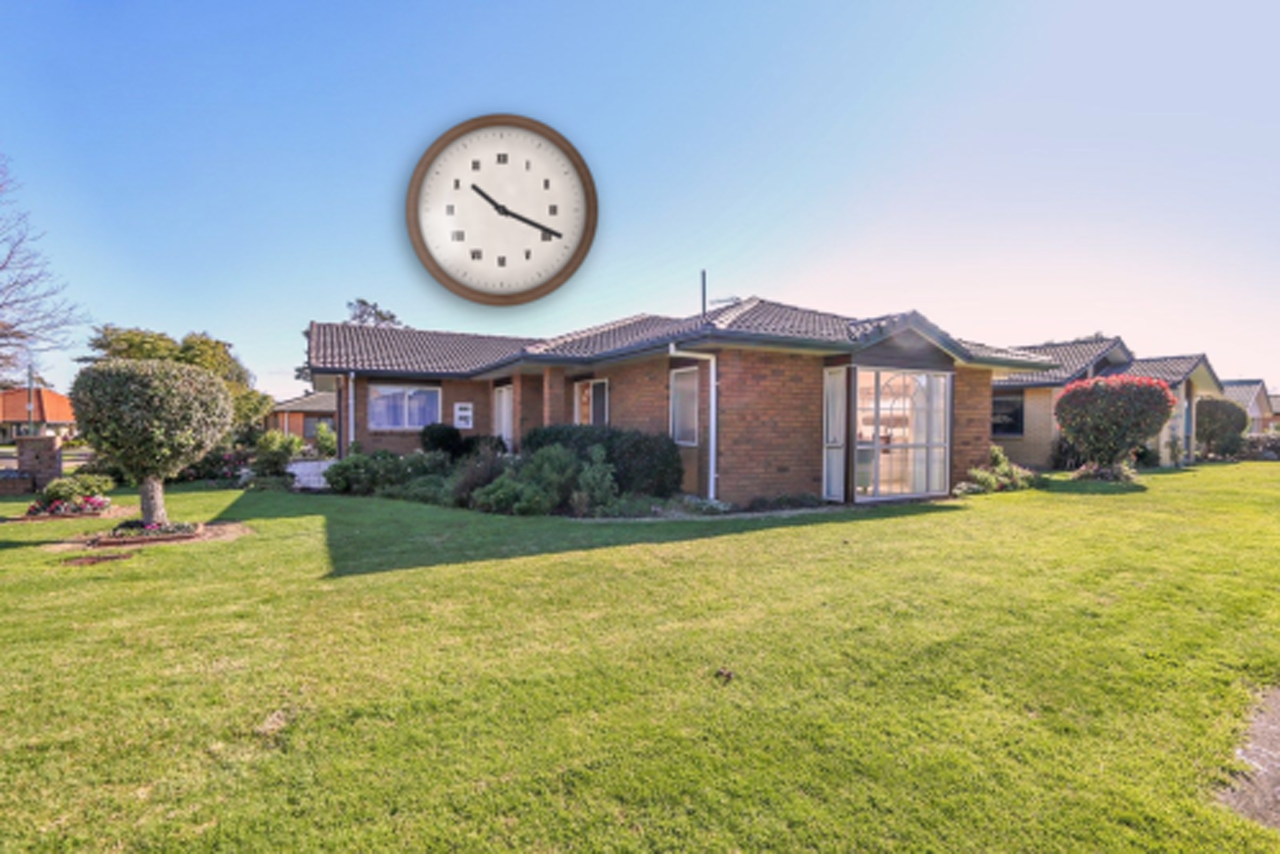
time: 10:19
